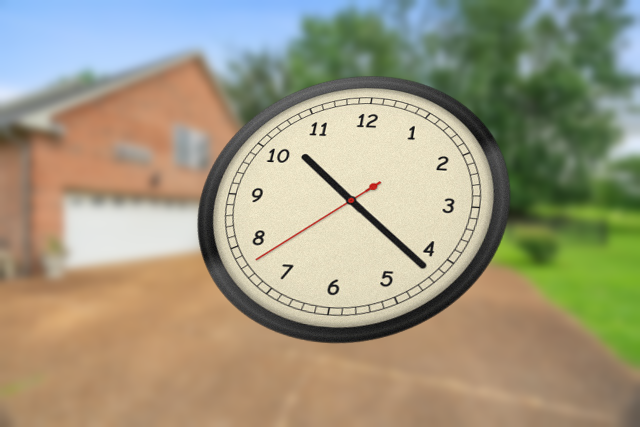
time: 10:21:38
